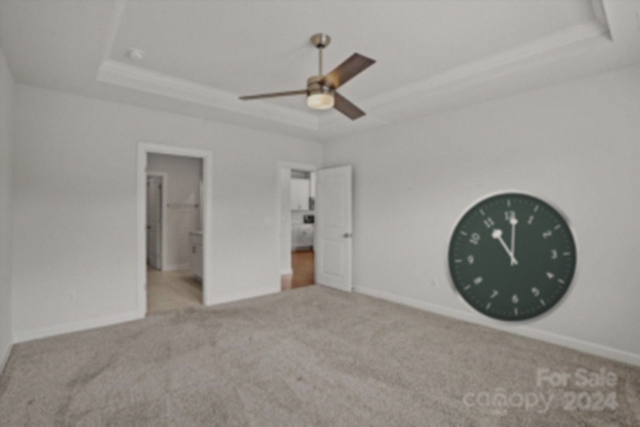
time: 11:01
